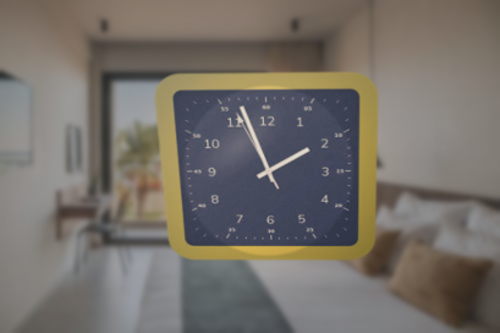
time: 1:56:56
